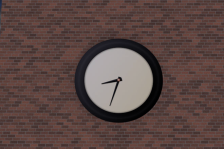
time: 8:33
